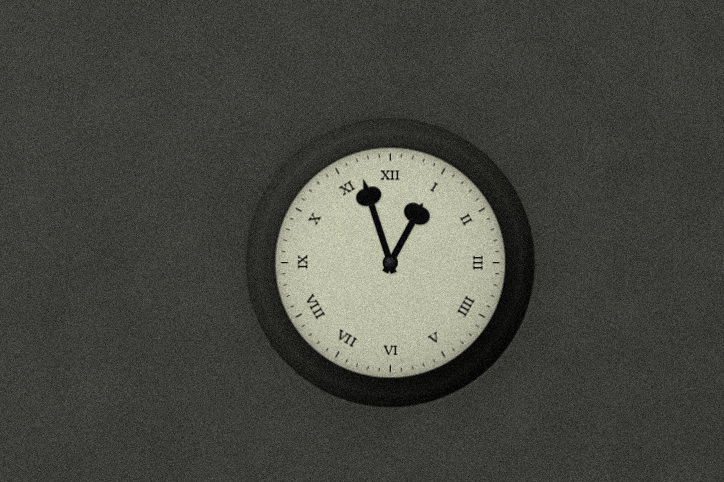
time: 12:57
